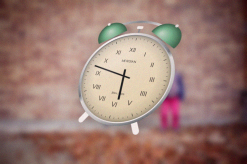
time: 5:47
